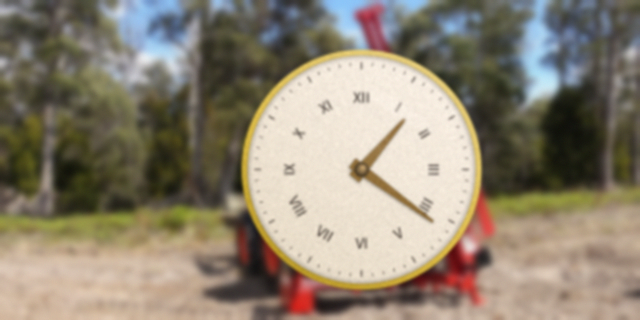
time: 1:21
